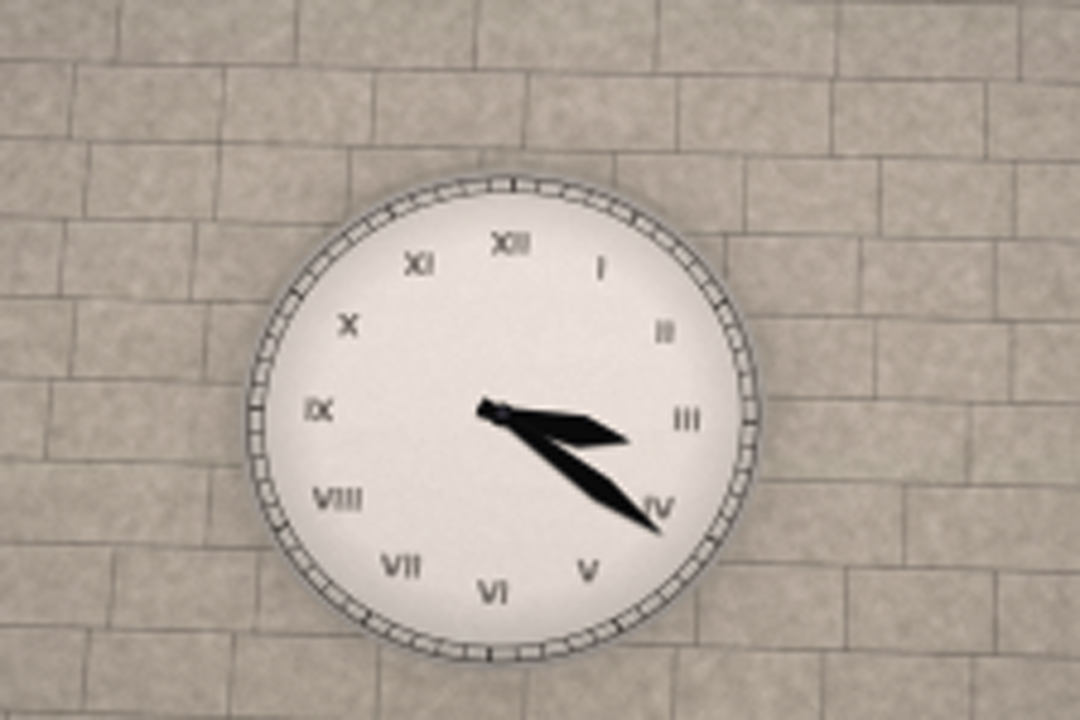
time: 3:21
